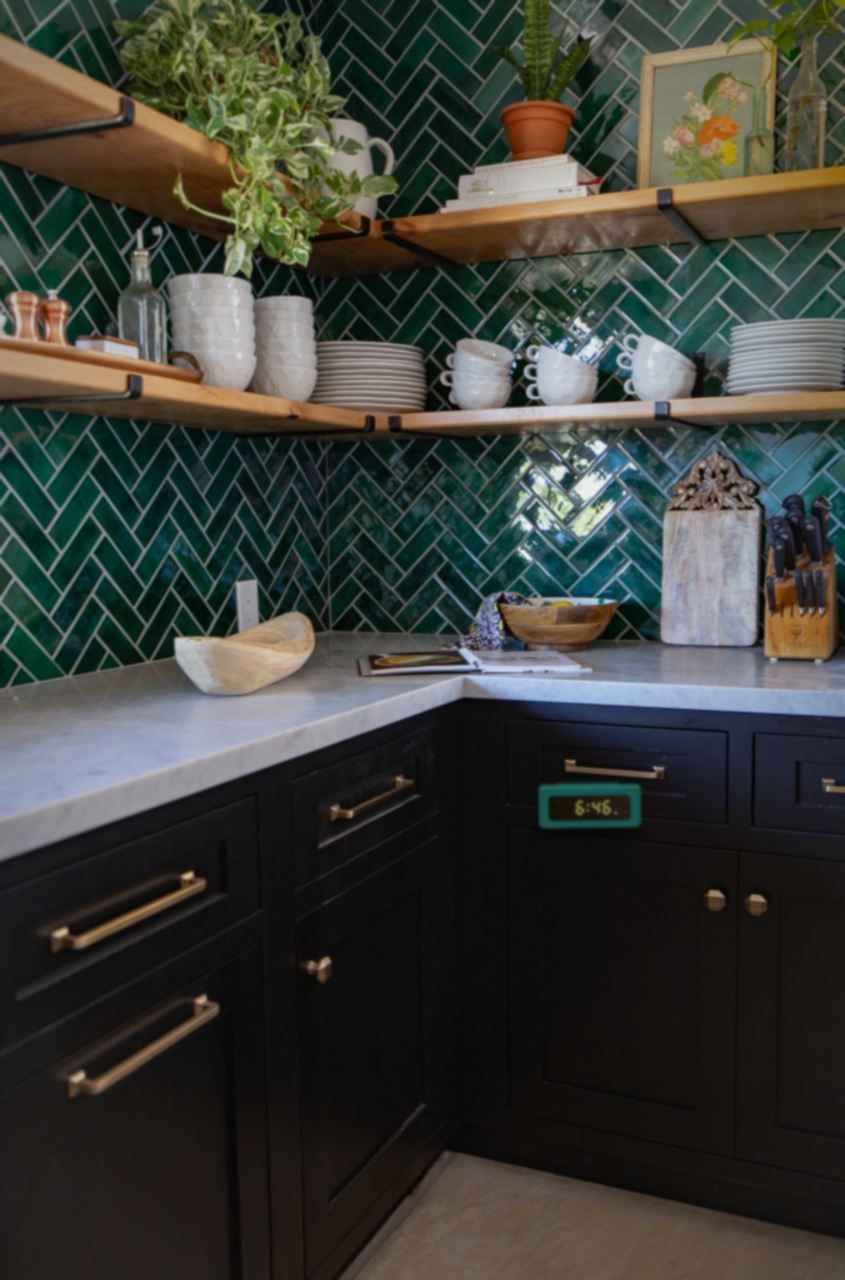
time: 6:46
